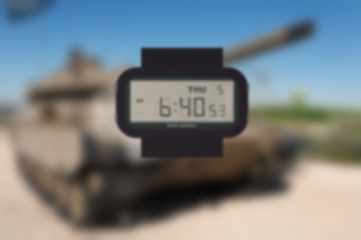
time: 6:40:53
